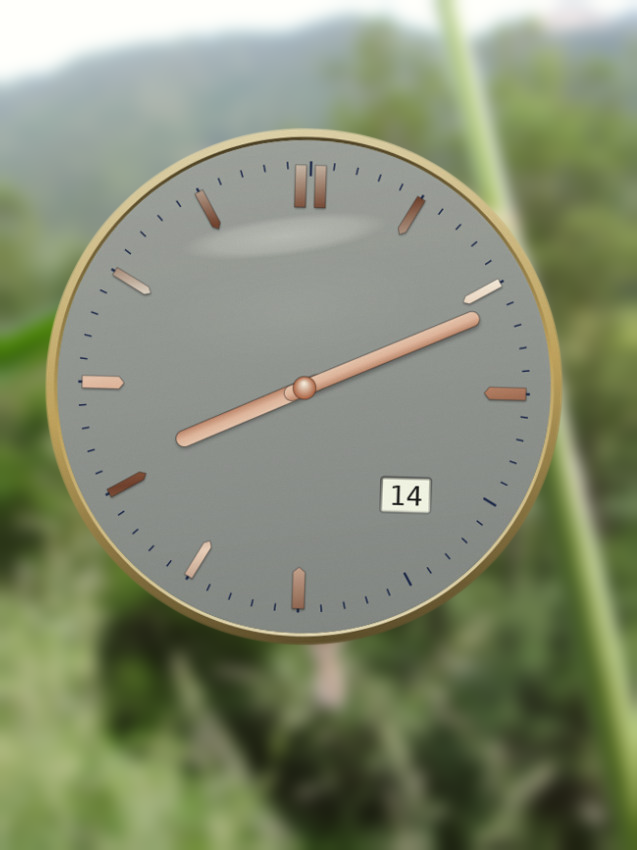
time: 8:11
